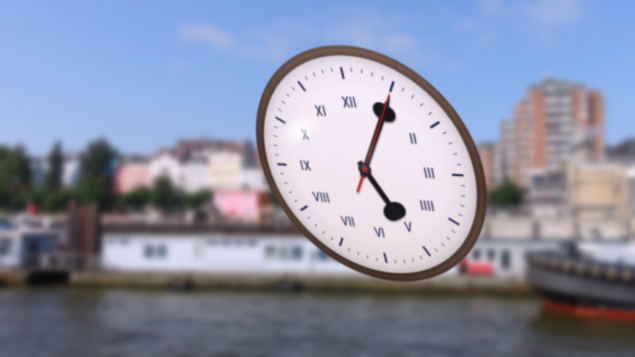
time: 5:05:05
